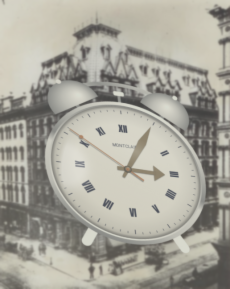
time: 3:04:51
